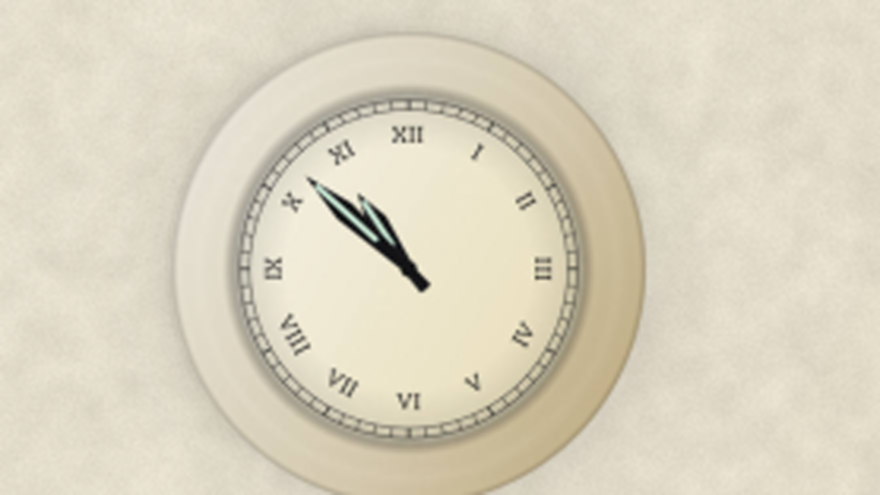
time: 10:52
